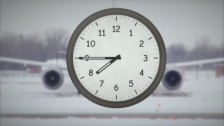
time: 7:45
